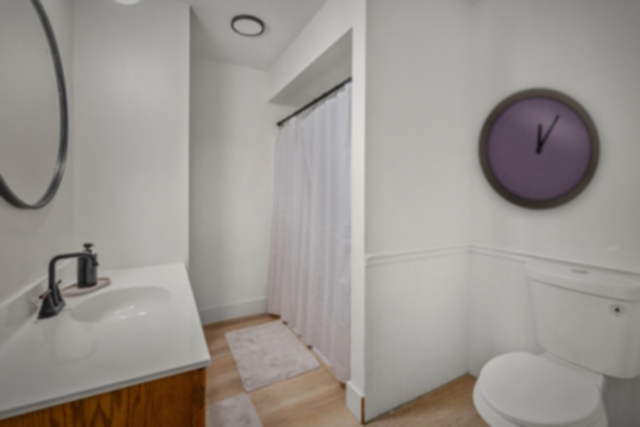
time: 12:05
